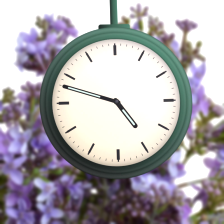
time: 4:48
